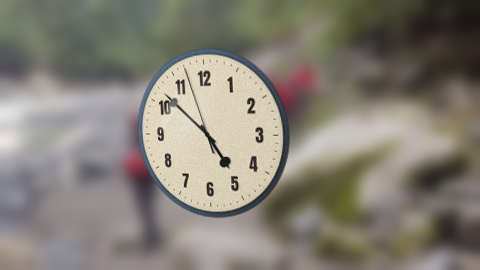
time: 4:51:57
